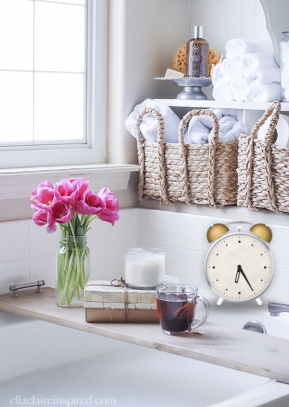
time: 6:25
